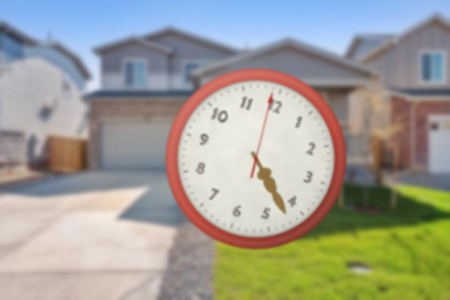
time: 4:21:59
